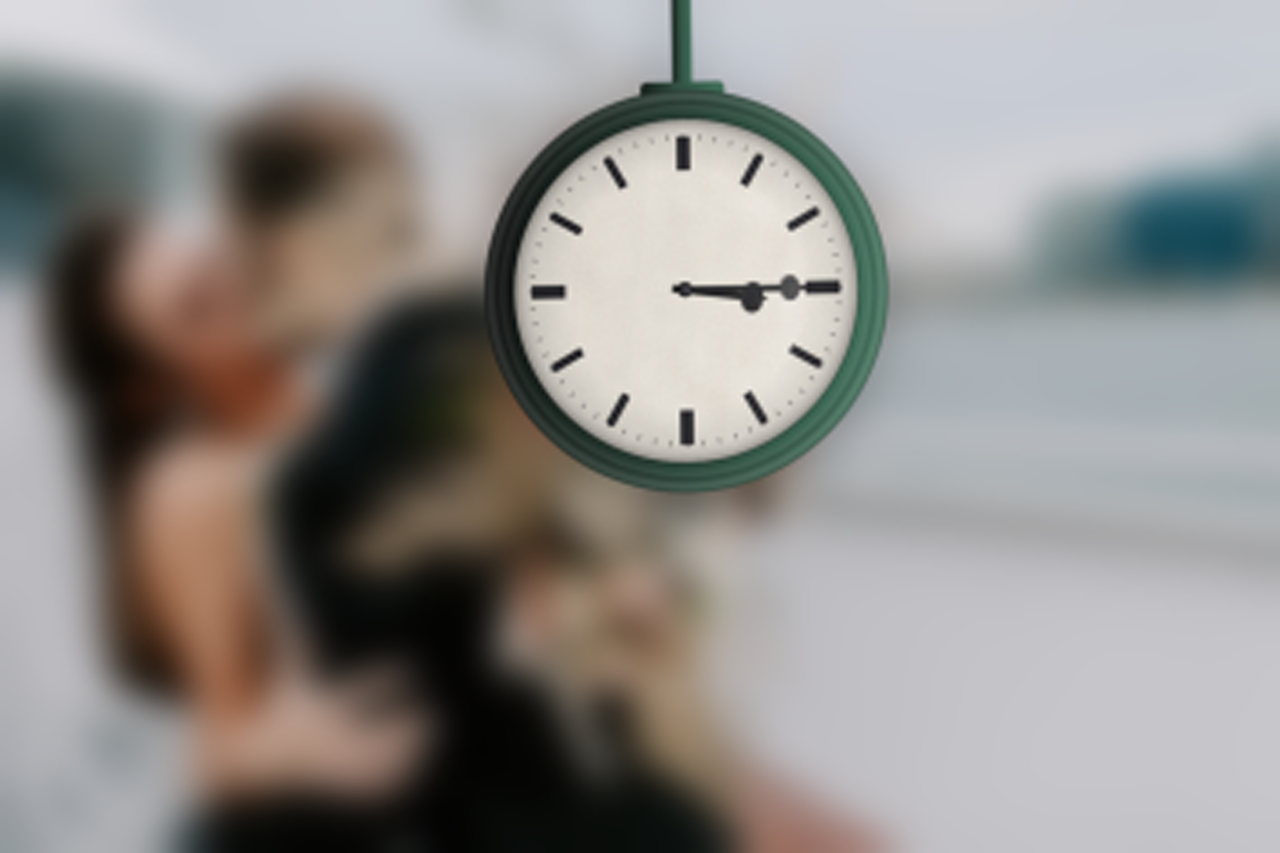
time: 3:15
